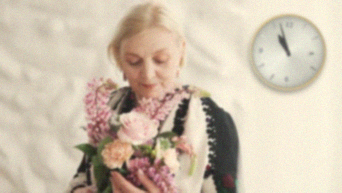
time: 10:57
